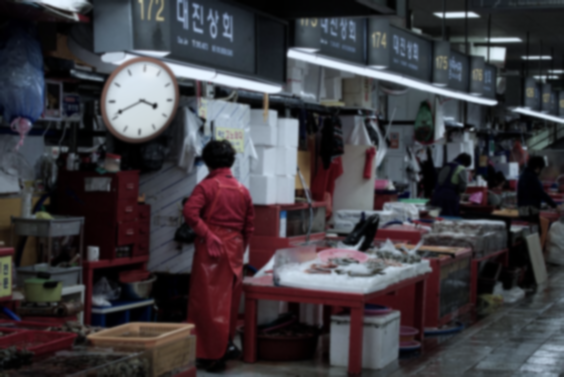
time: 3:41
